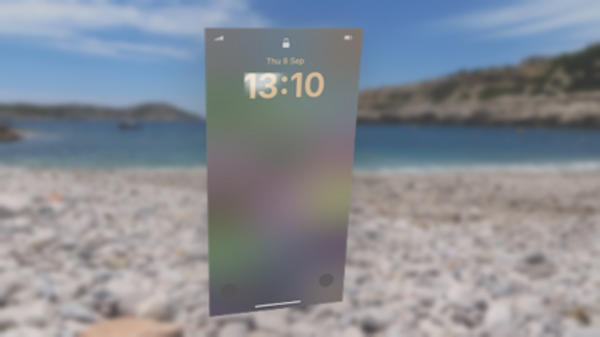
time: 13:10
